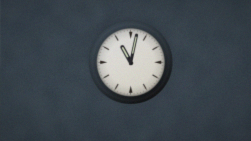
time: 11:02
